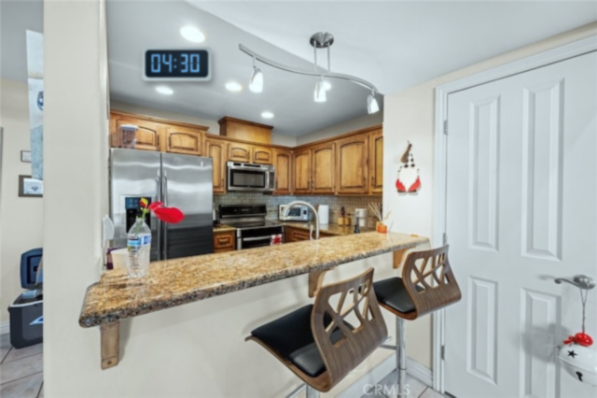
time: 4:30
